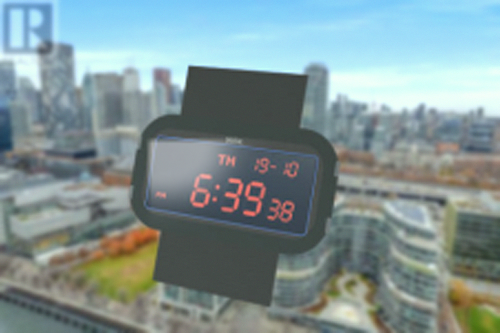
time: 6:39:38
